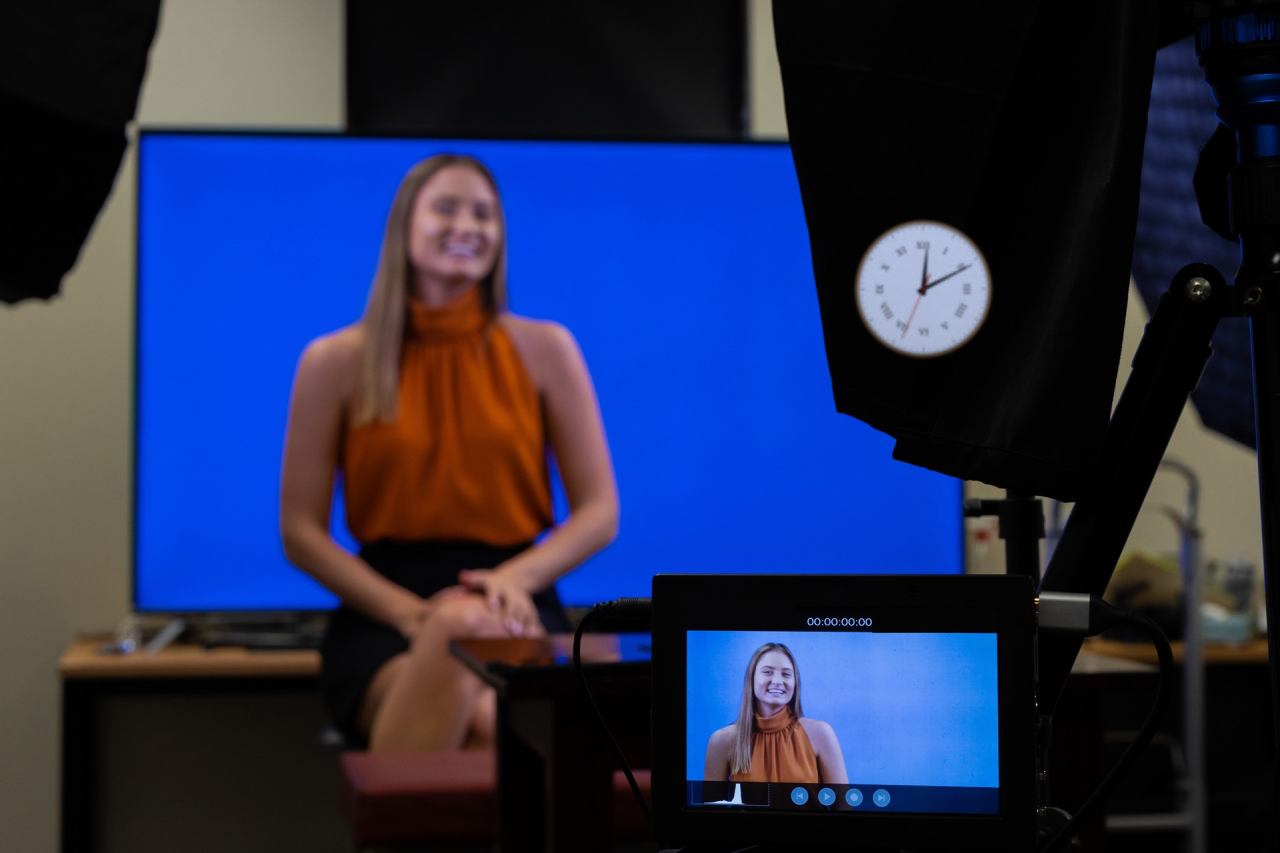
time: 12:10:34
